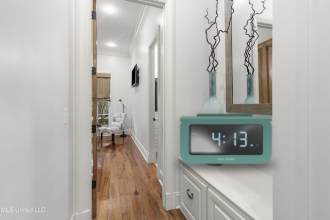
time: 4:13
